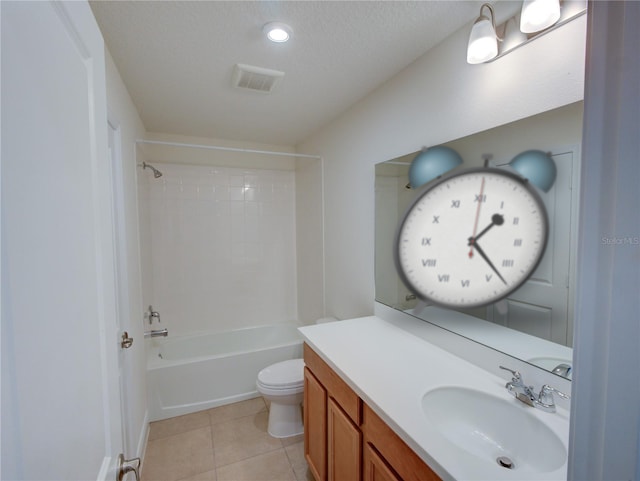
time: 1:23:00
